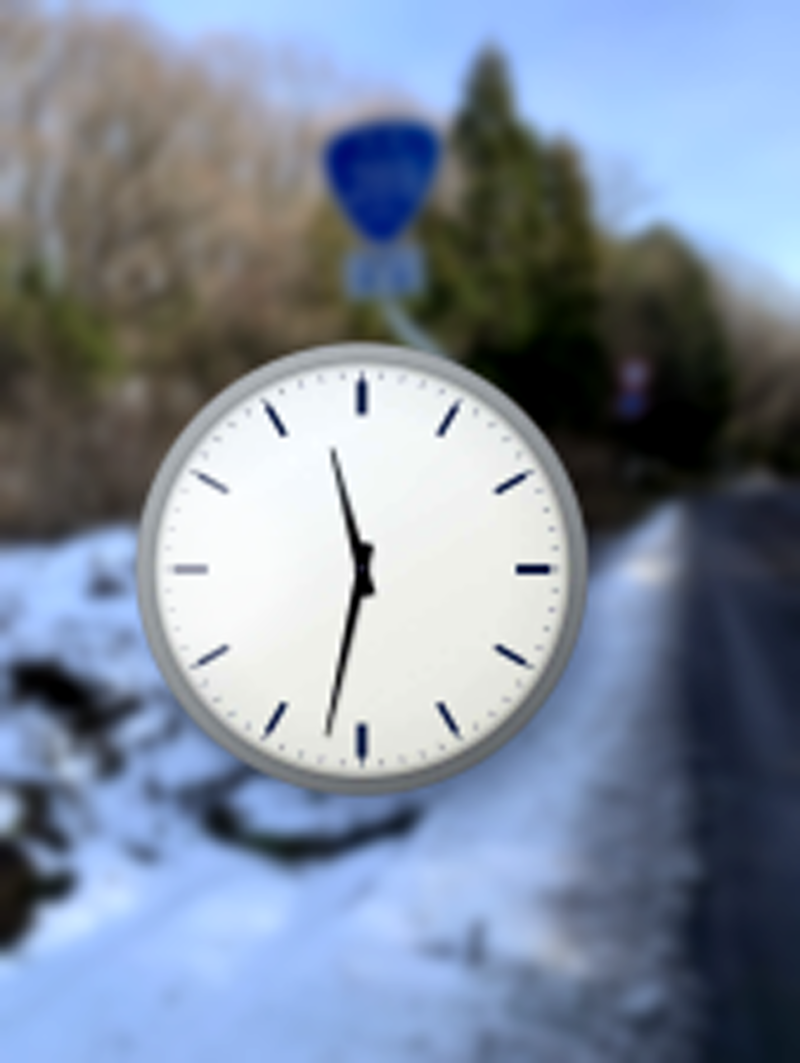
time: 11:32
